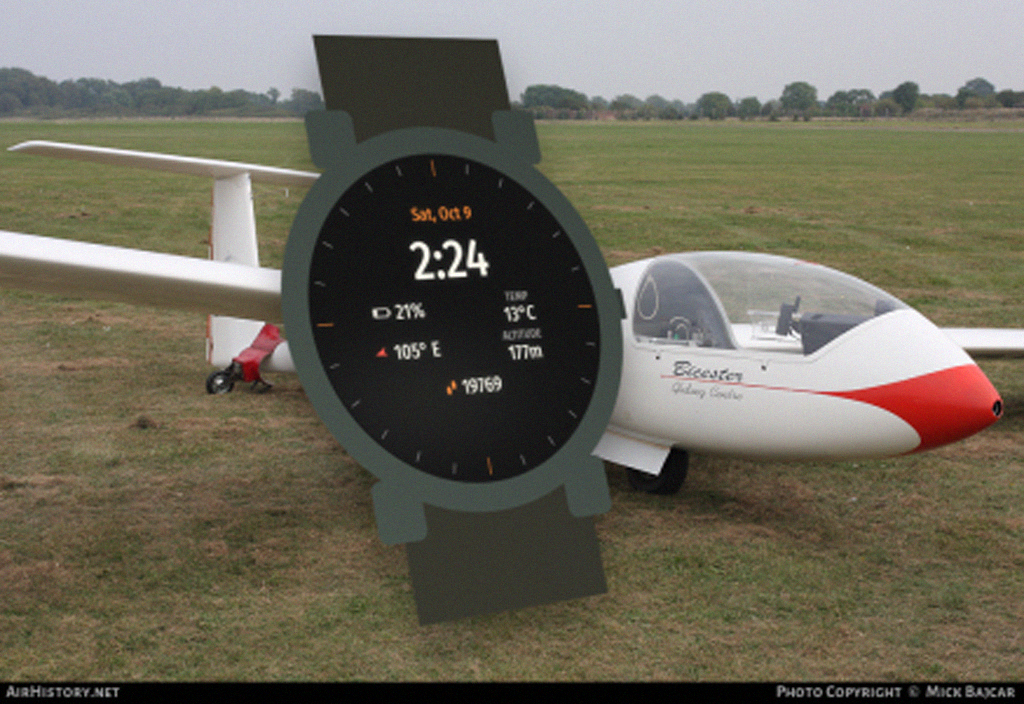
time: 2:24
